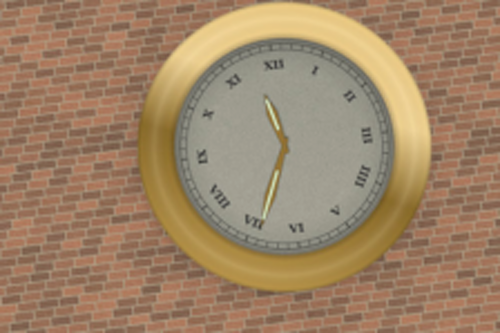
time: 11:34
